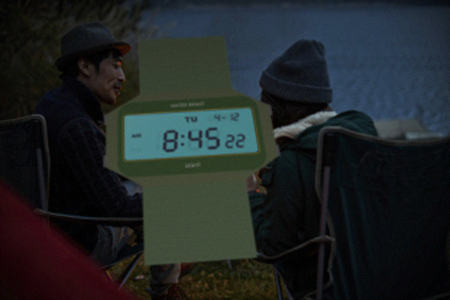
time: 8:45:22
